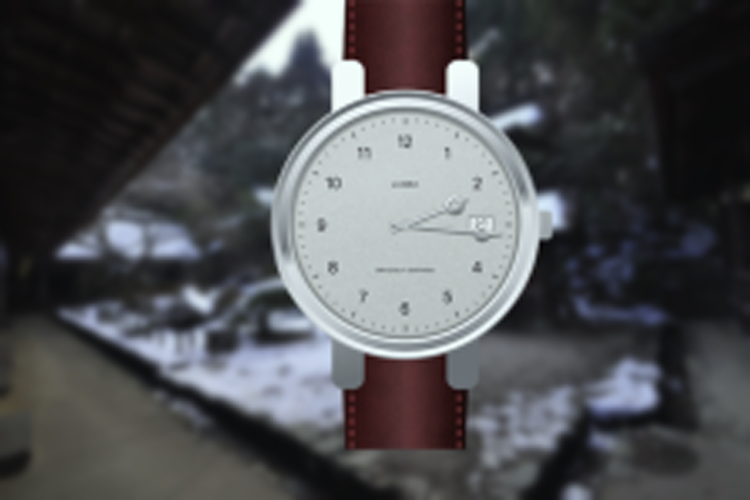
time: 2:16
